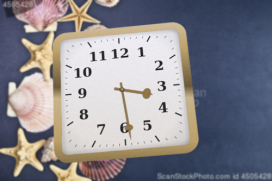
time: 3:29
